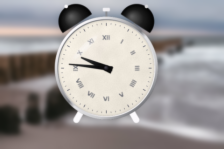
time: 9:46
